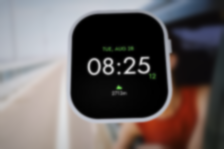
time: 8:25
